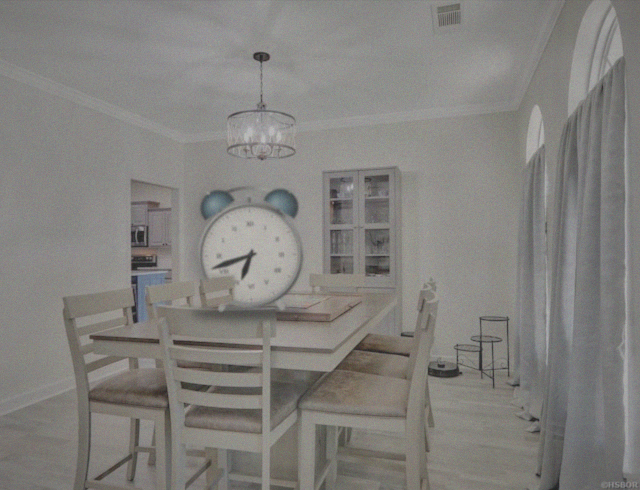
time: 6:42
